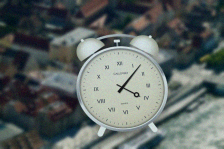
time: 4:07
